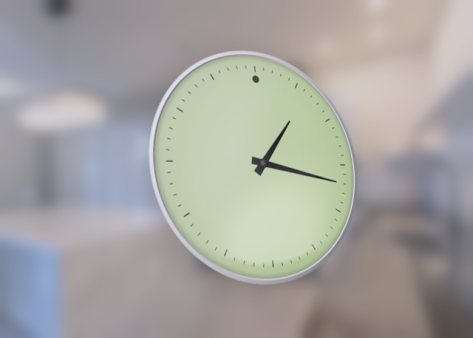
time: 1:17
